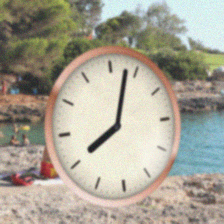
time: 8:03
